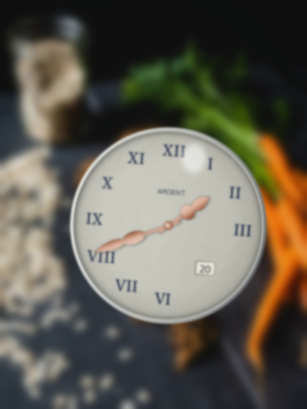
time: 1:41
